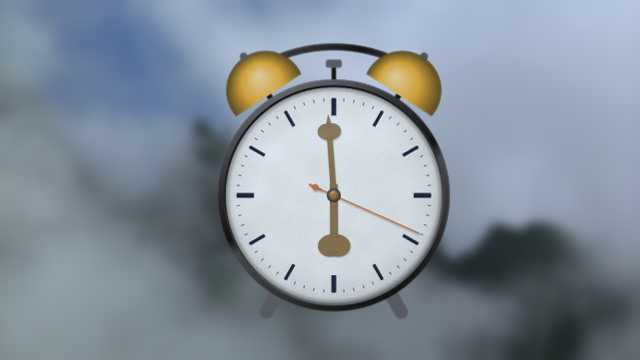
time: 5:59:19
